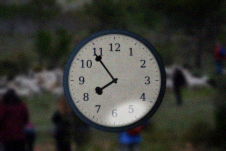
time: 7:54
